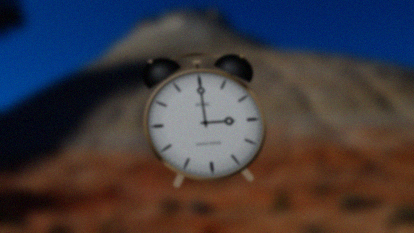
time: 3:00
